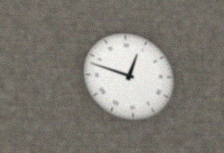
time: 12:48
